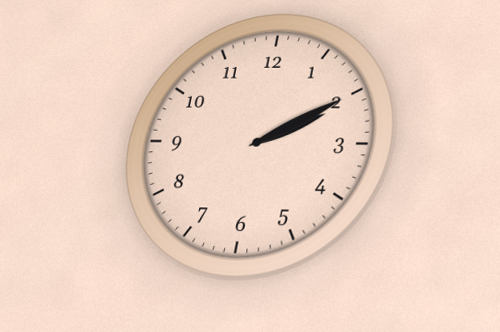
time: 2:10
